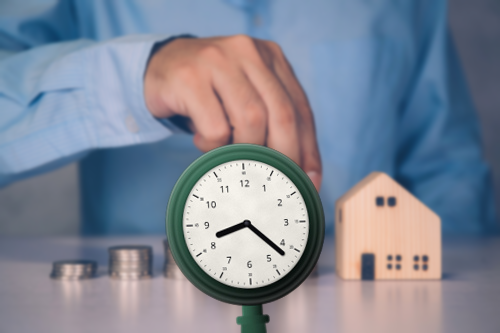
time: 8:22
